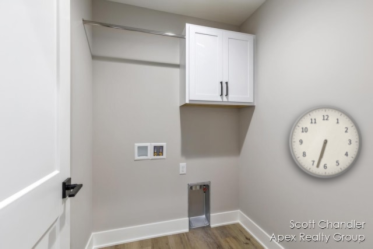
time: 6:33
